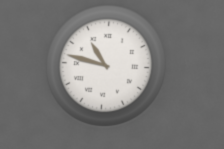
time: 10:47
